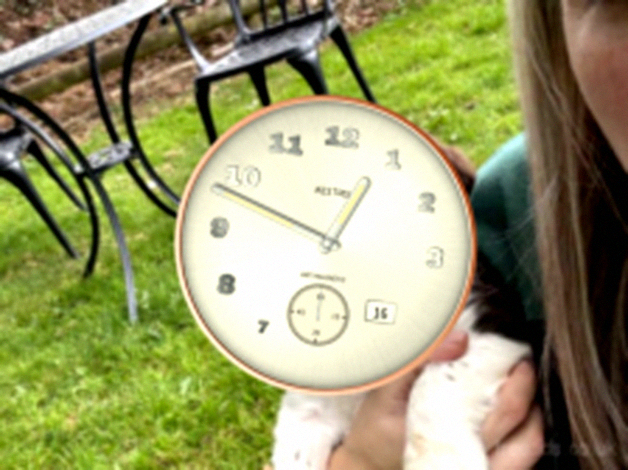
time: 12:48
